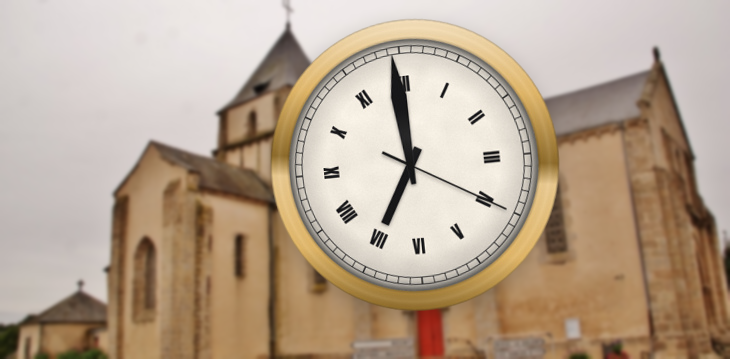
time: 6:59:20
